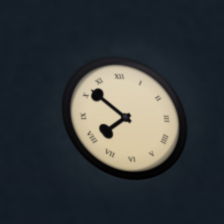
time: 7:52
